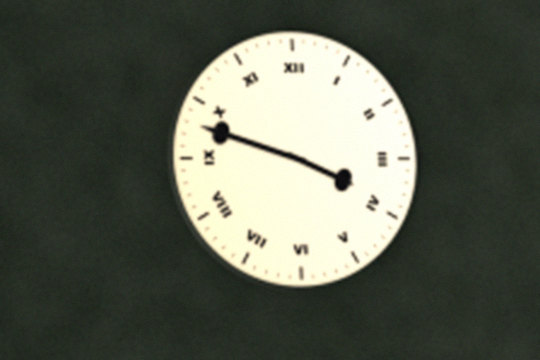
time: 3:48
